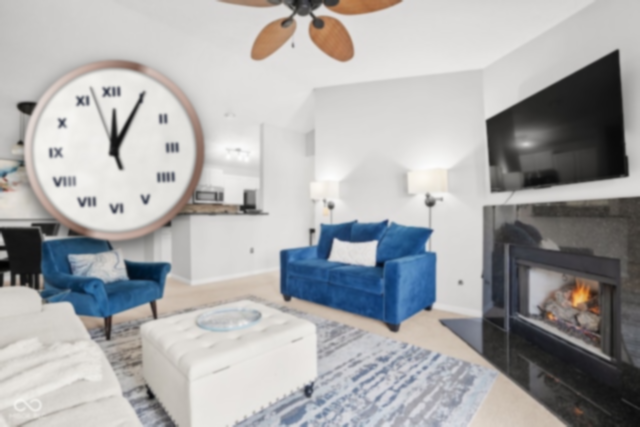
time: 12:04:57
